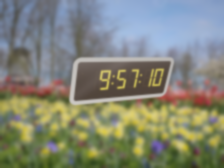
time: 9:57:10
